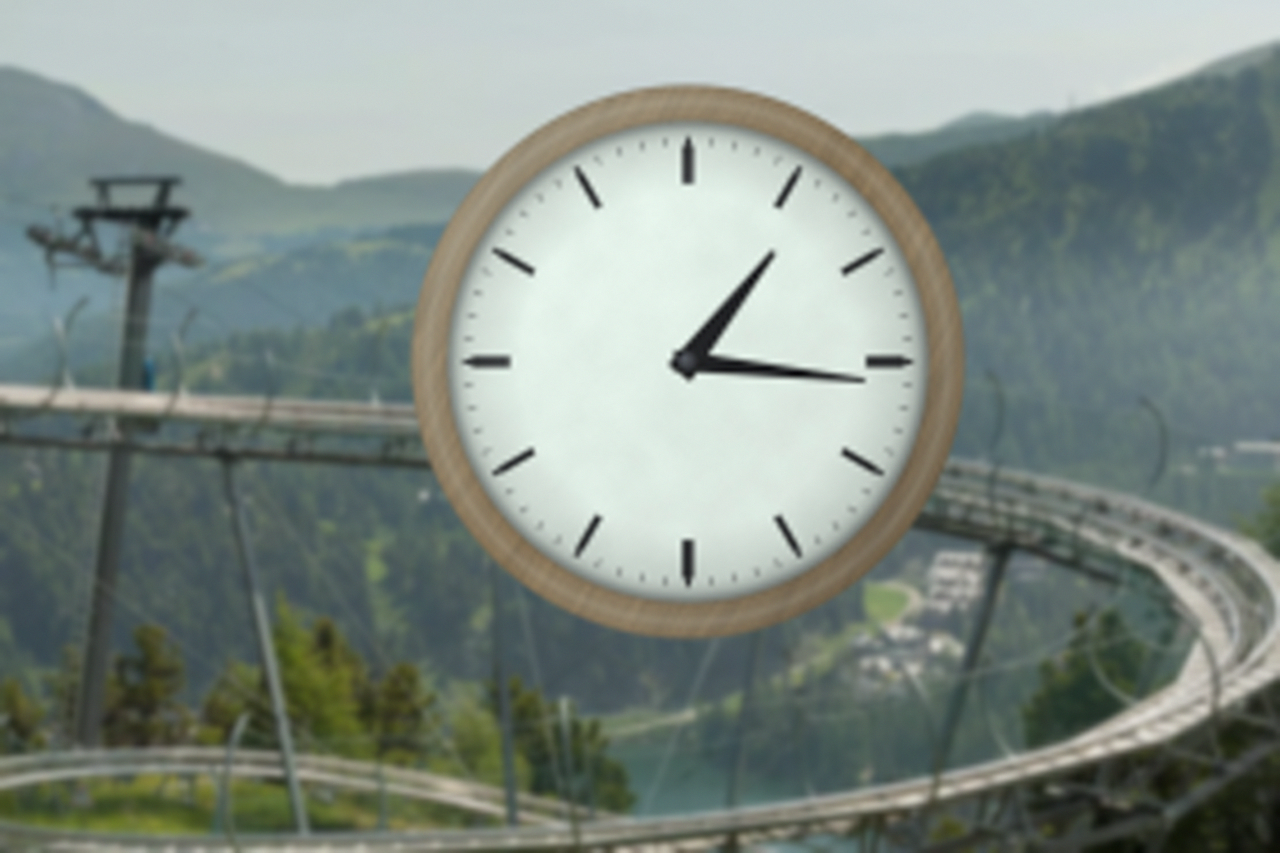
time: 1:16
